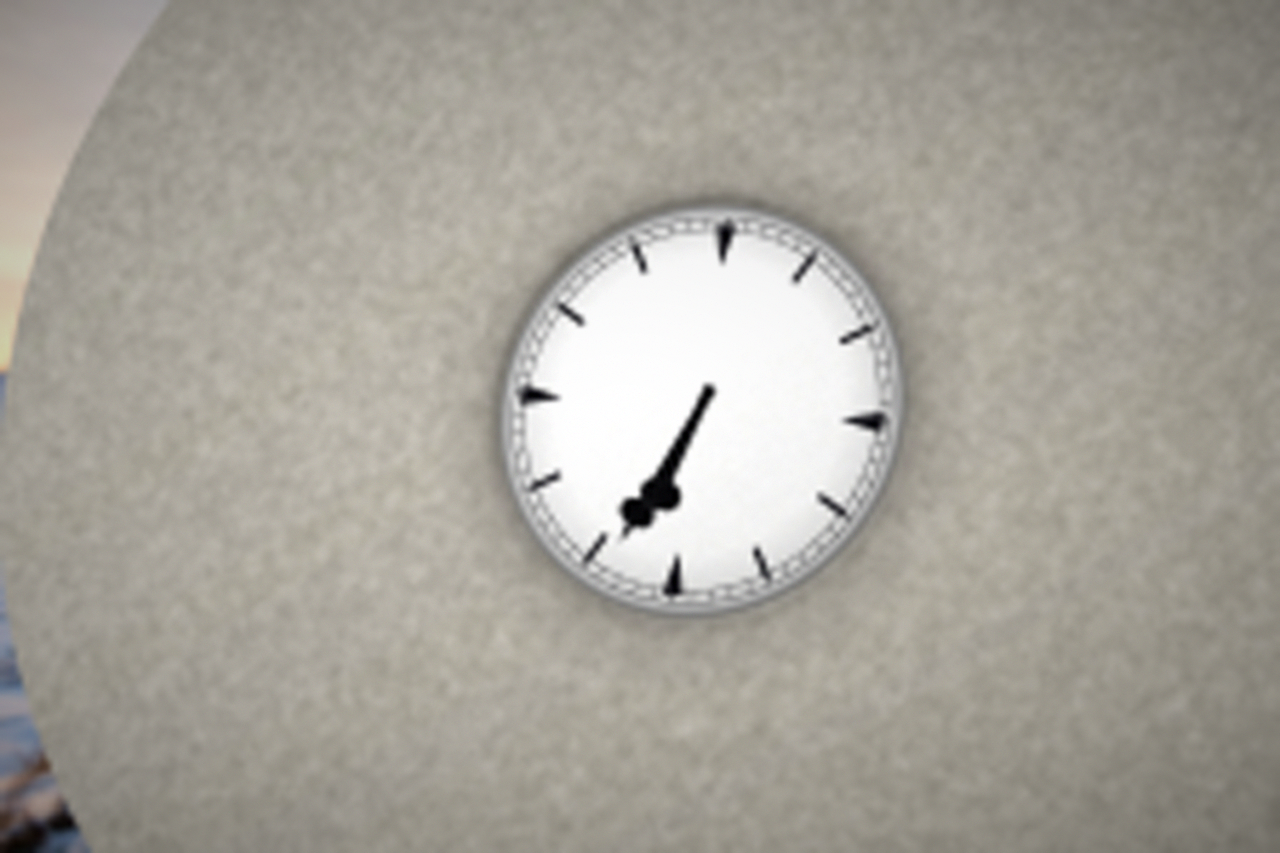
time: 6:34
